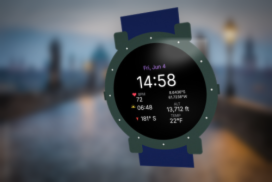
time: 14:58
